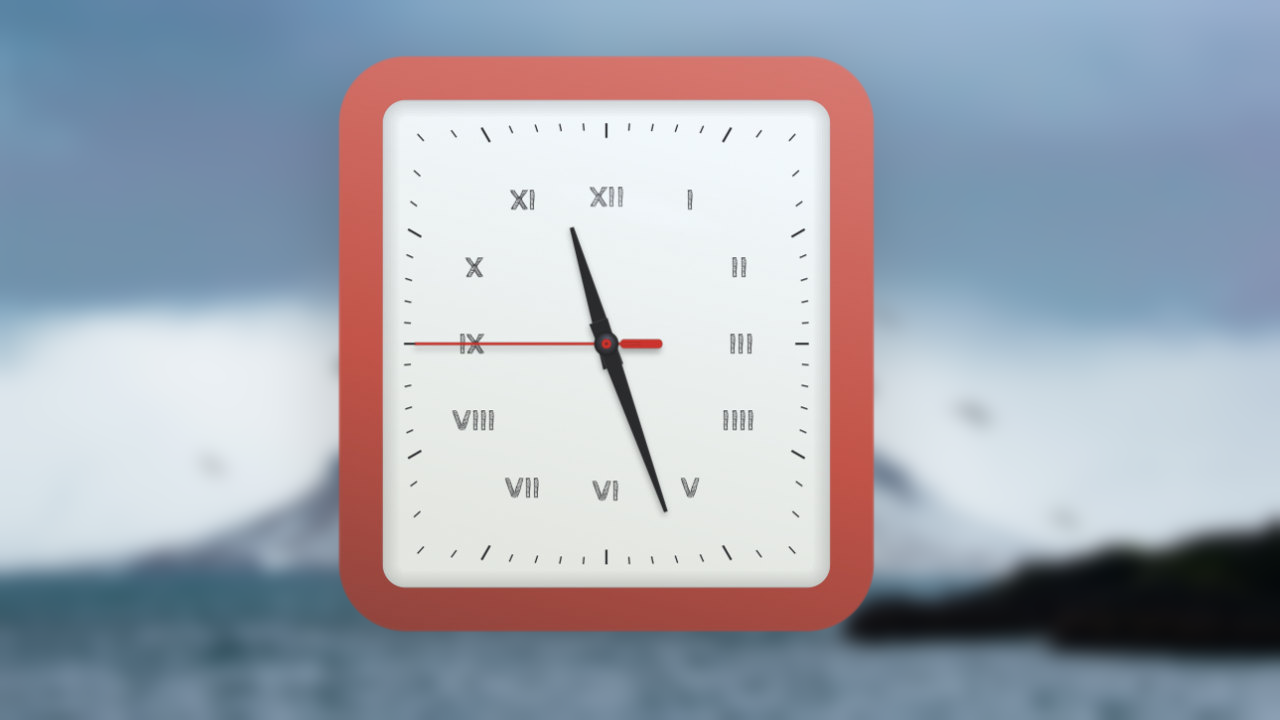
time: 11:26:45
